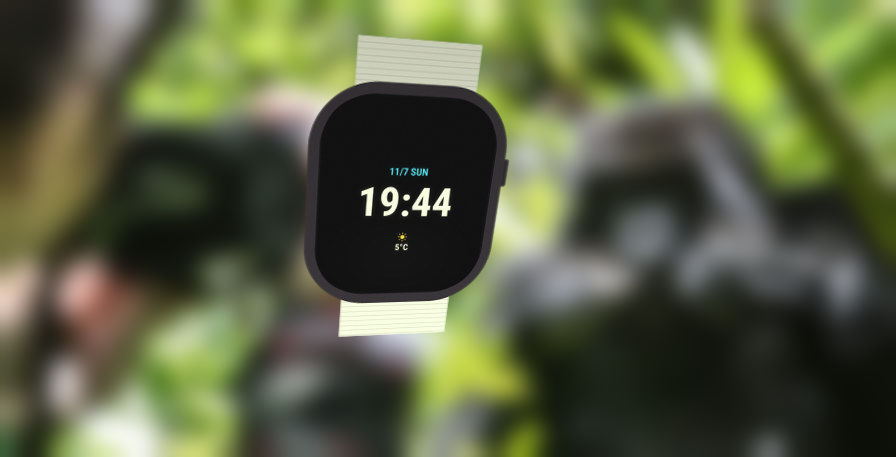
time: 19:44
